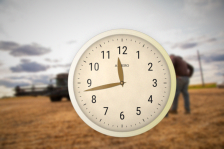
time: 11:43
